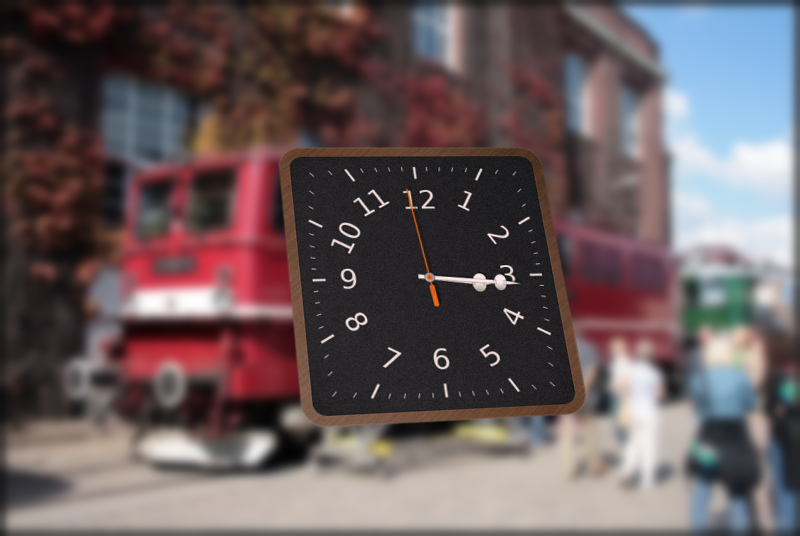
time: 3:15:59
